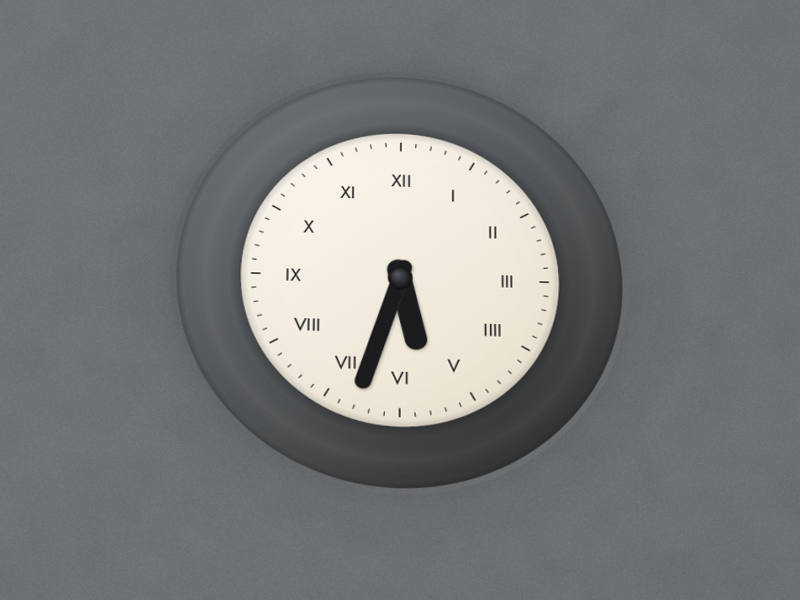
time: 5:33
